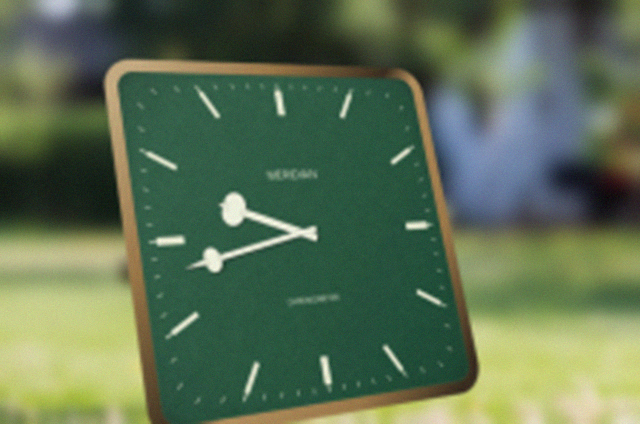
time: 9:43
